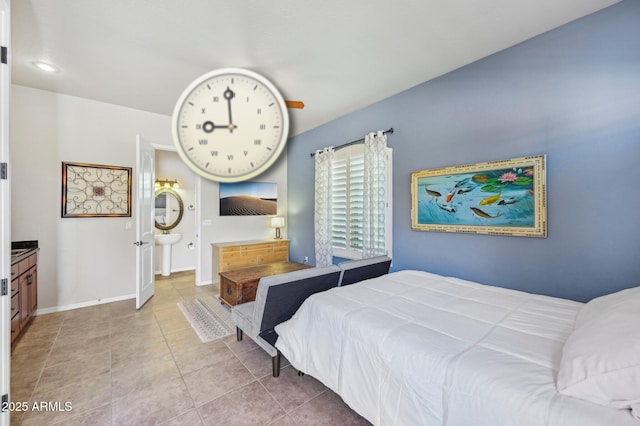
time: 8:59
